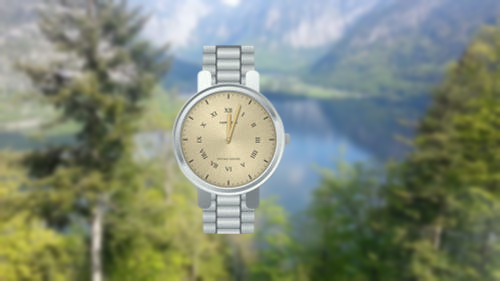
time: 12:03
